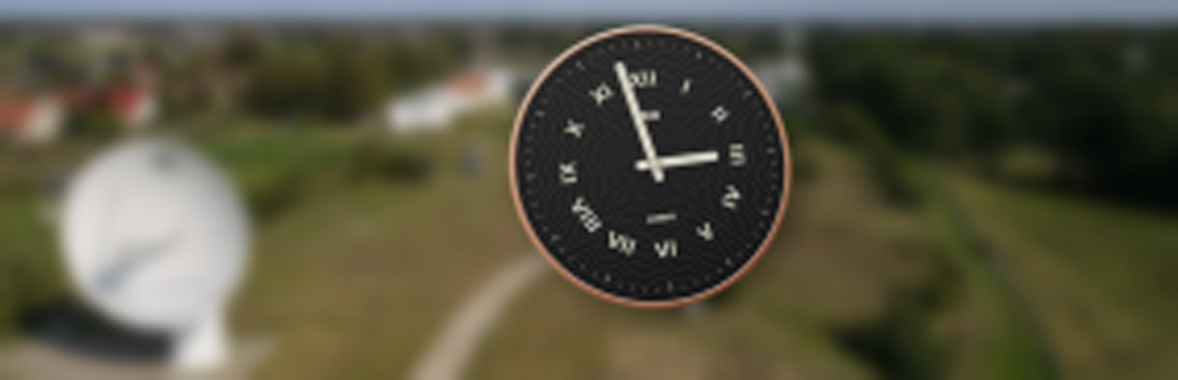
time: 2:58
